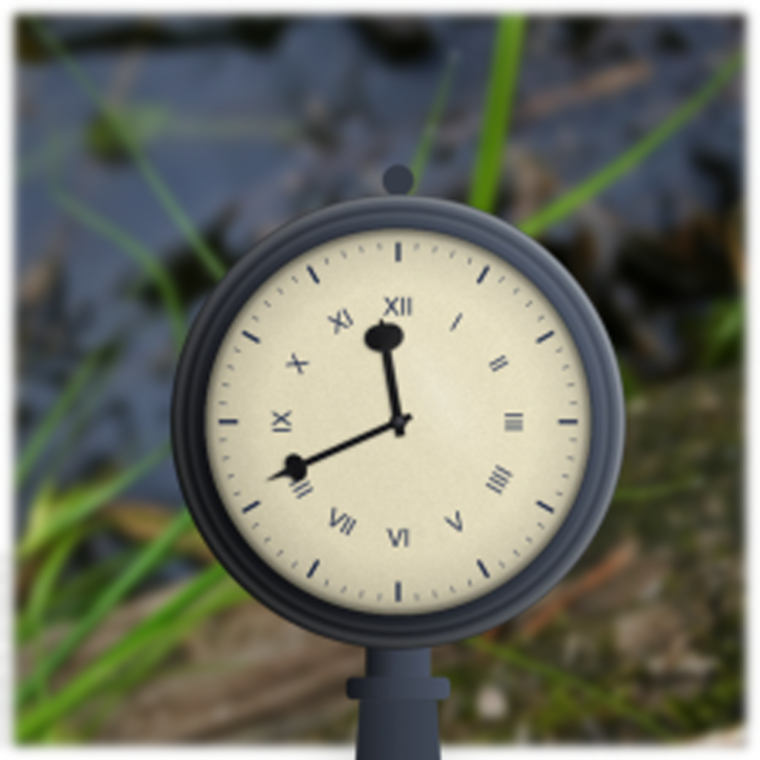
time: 11:41
